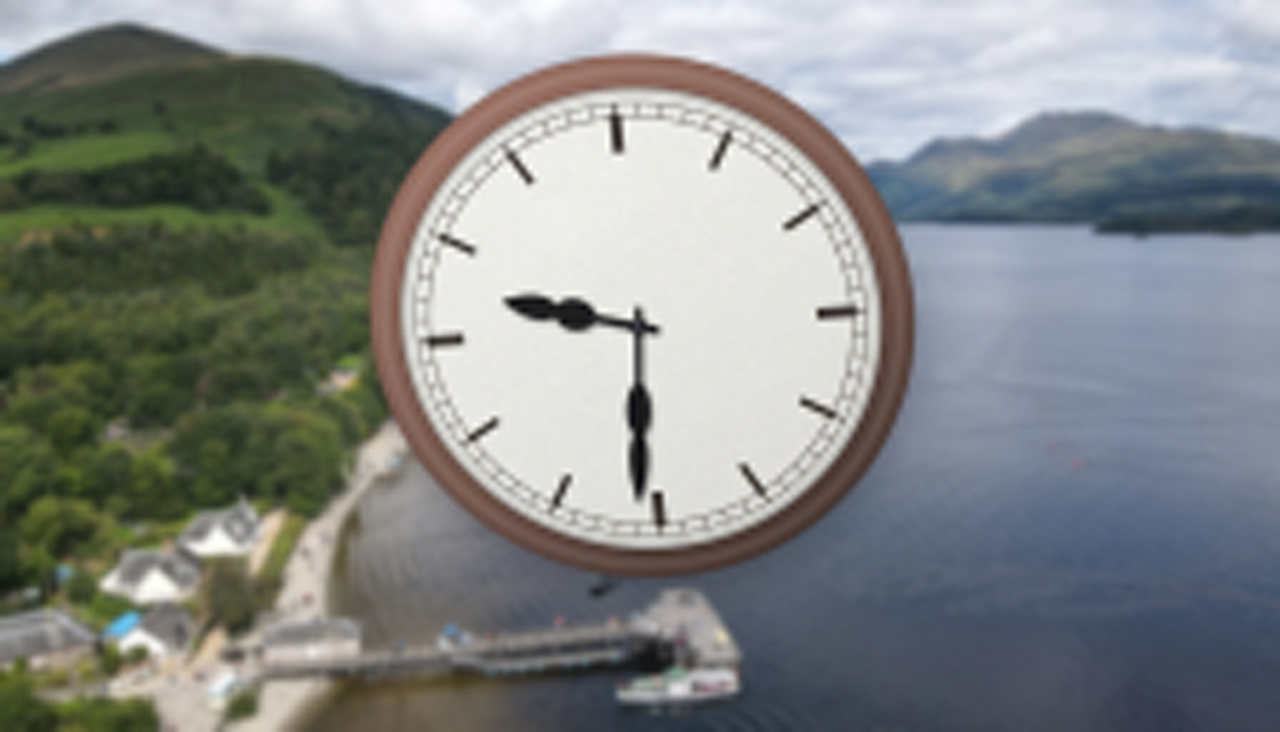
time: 9:31
